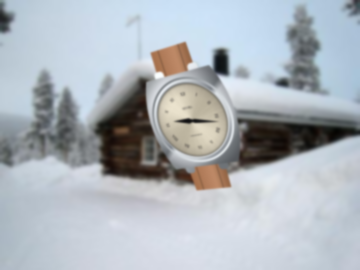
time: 9:17
